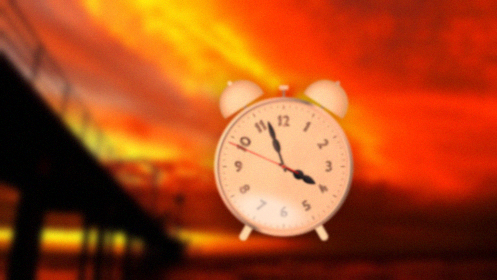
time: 3:56:49
